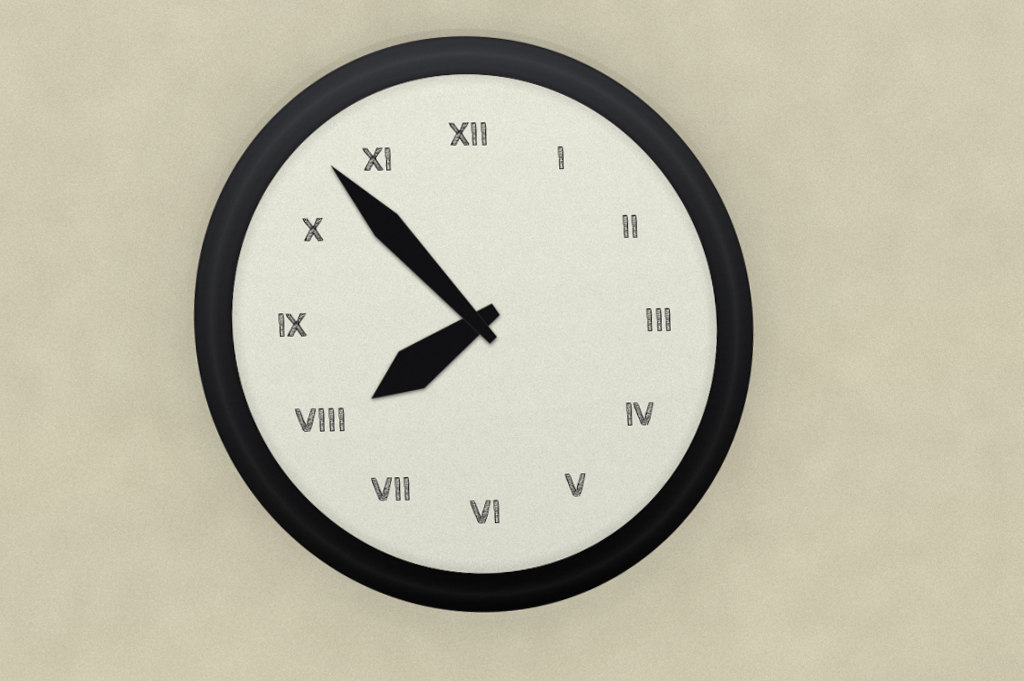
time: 7:53
